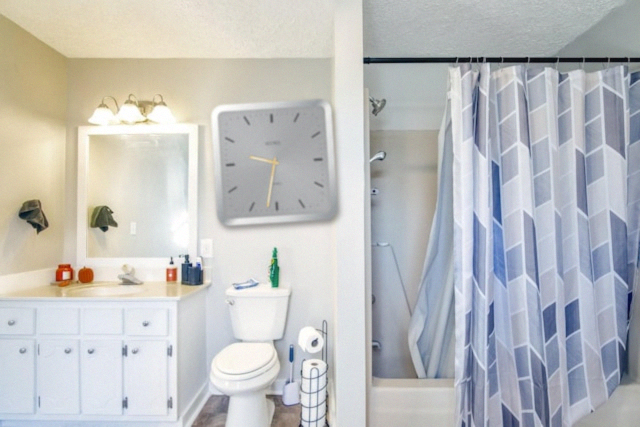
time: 9:32
